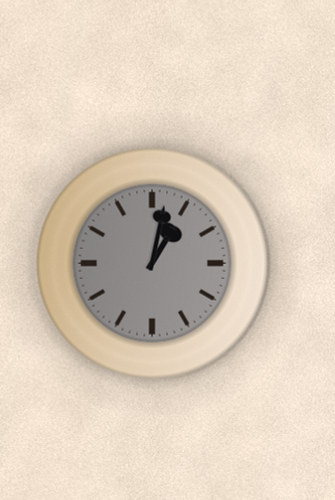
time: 1:02
